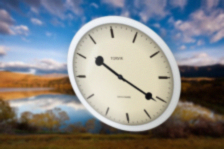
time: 10:21
